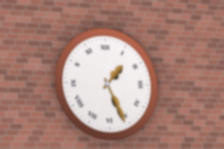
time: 1:26
